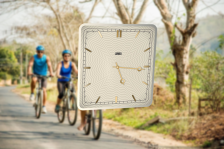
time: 5:16
